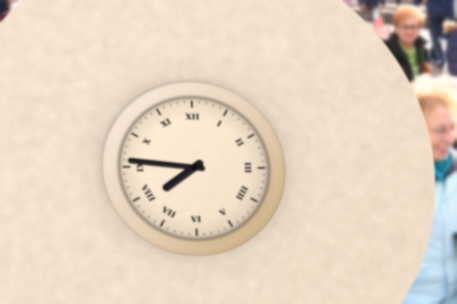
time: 7:46
